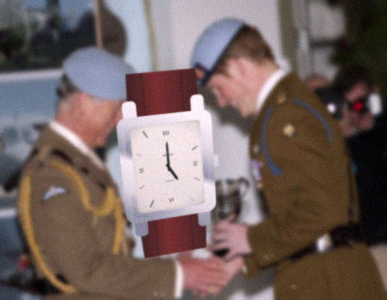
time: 5:00
